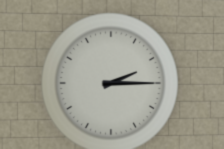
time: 2:15
